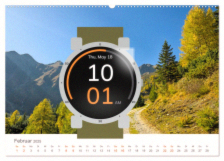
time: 10:01
